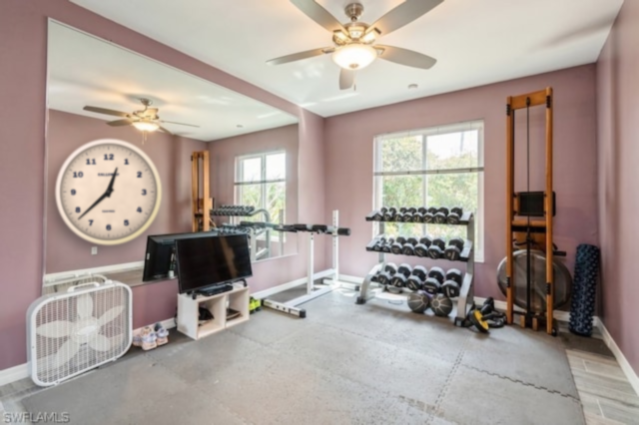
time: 12:38
